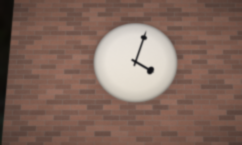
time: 4:03
